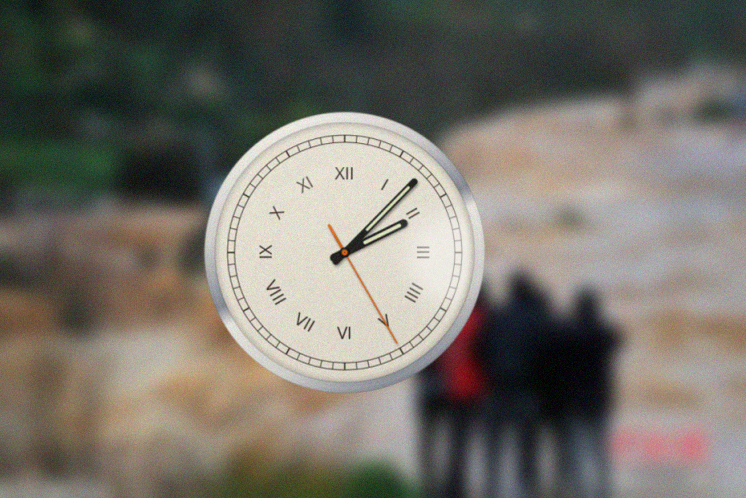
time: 2:07:25
